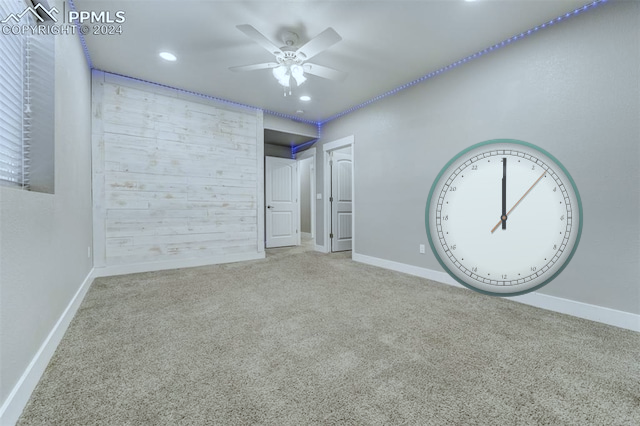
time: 0:00:07
